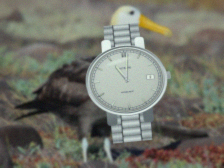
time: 11:01
